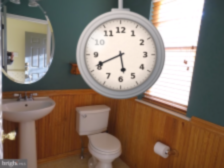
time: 5:41
